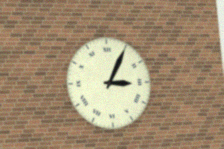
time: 3:05
